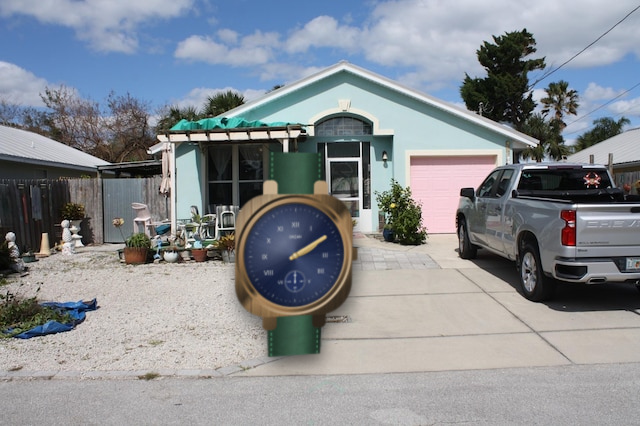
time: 2:10
